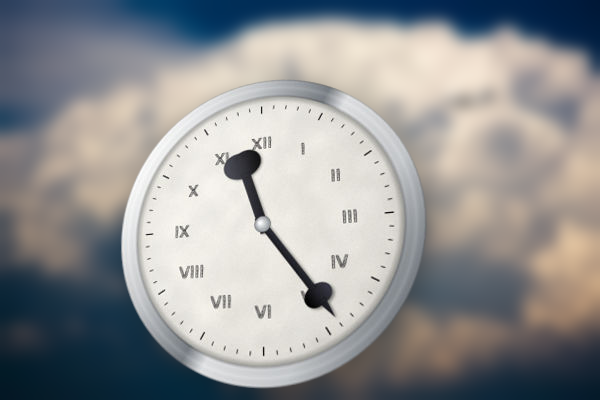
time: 11:24
